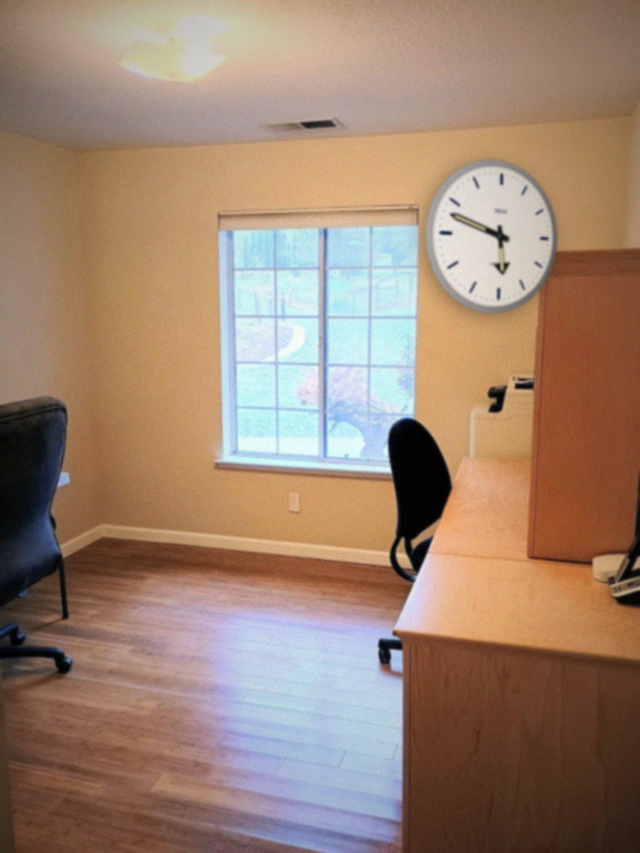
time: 5:48
